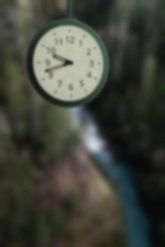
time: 9:42
